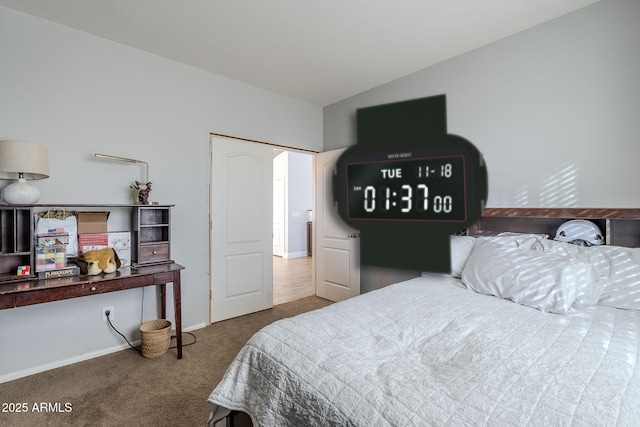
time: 1:37:00
